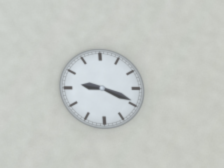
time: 9:19
